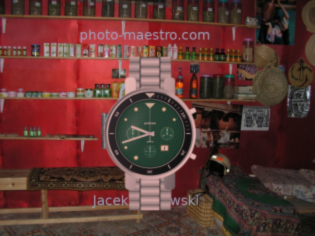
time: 9:42
